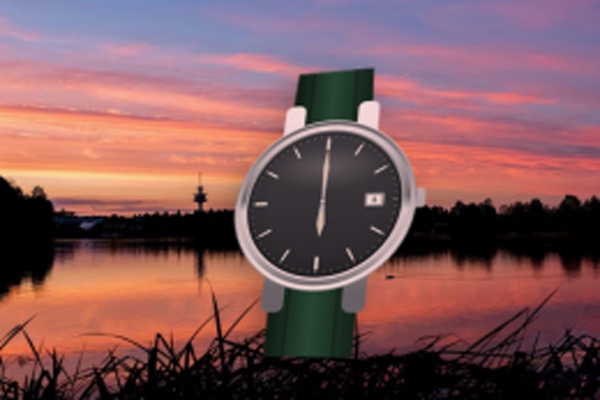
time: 6:00
